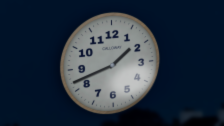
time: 1:42
